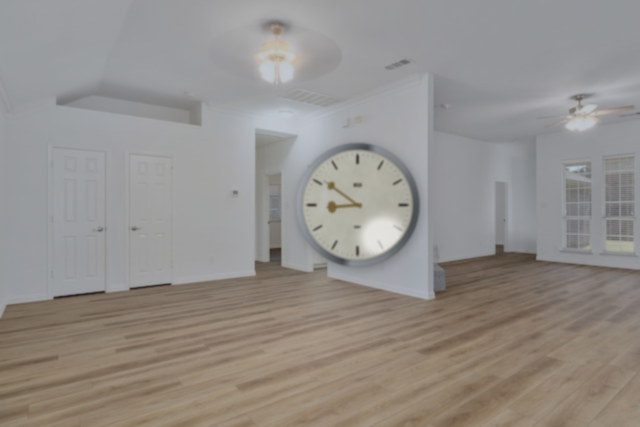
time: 8:51
